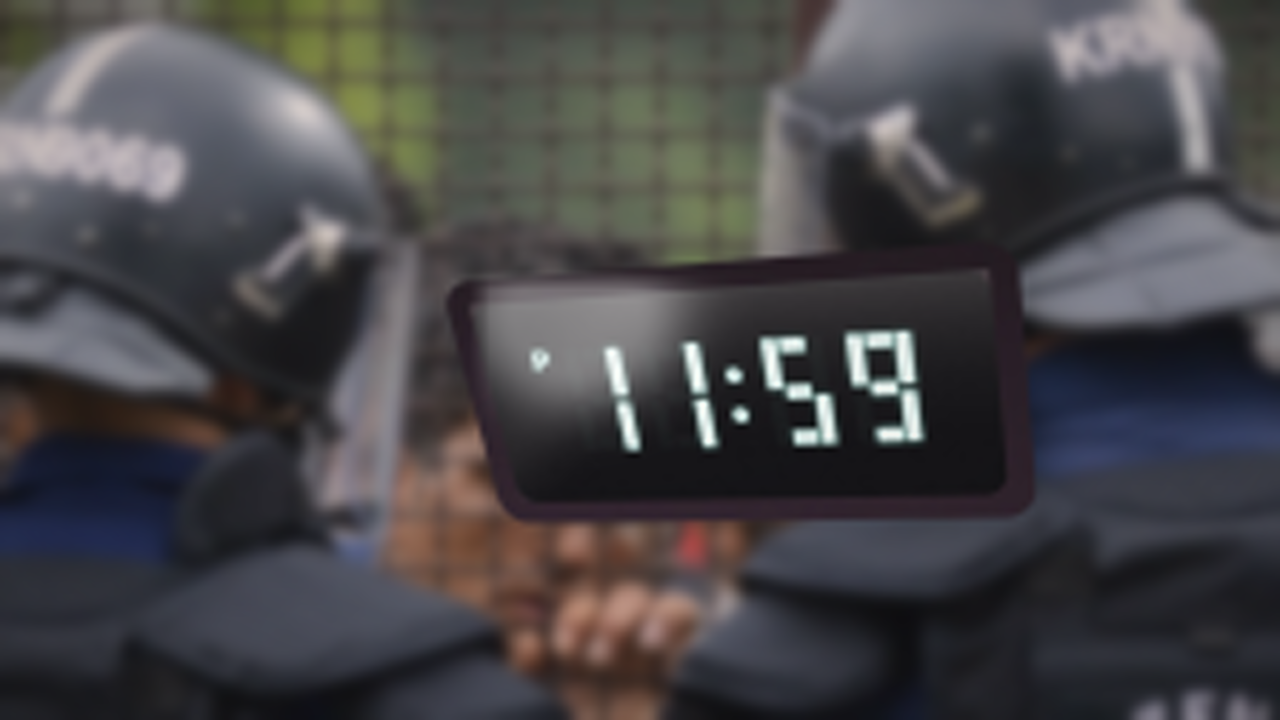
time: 11:59
